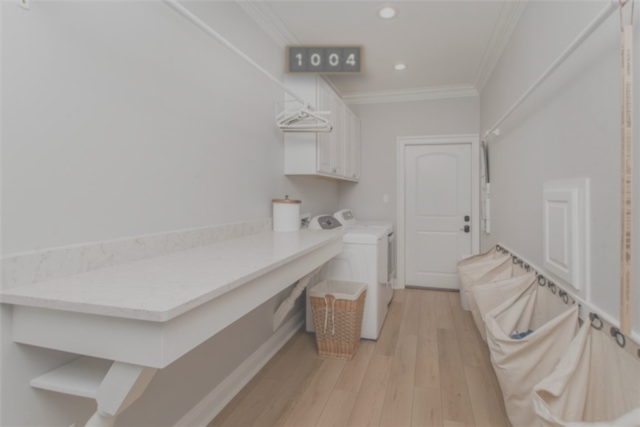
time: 10:04
